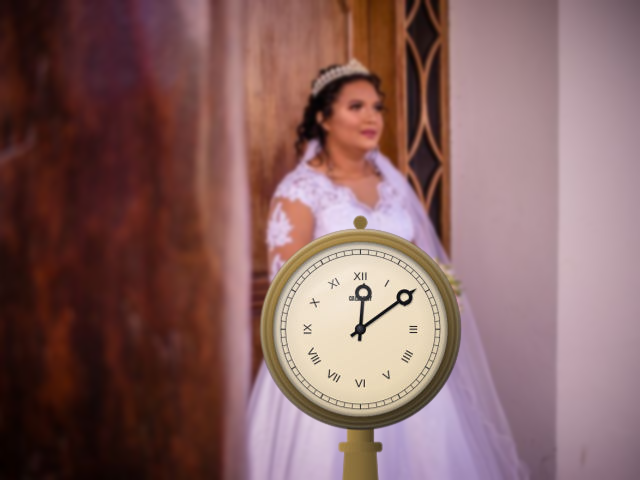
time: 12:09
